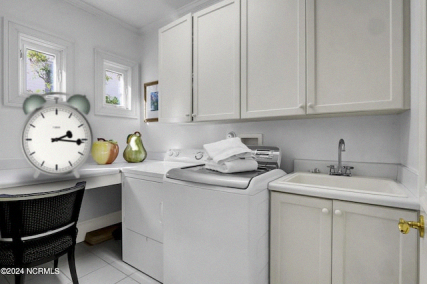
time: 2:16
